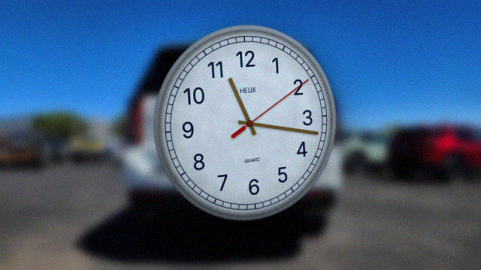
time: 11:17:10
